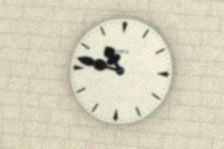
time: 10:47
